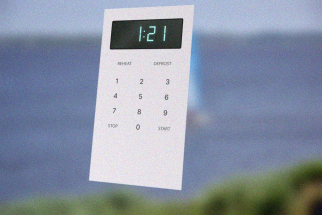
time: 1:21
